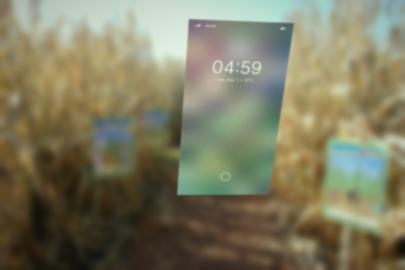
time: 4:59
